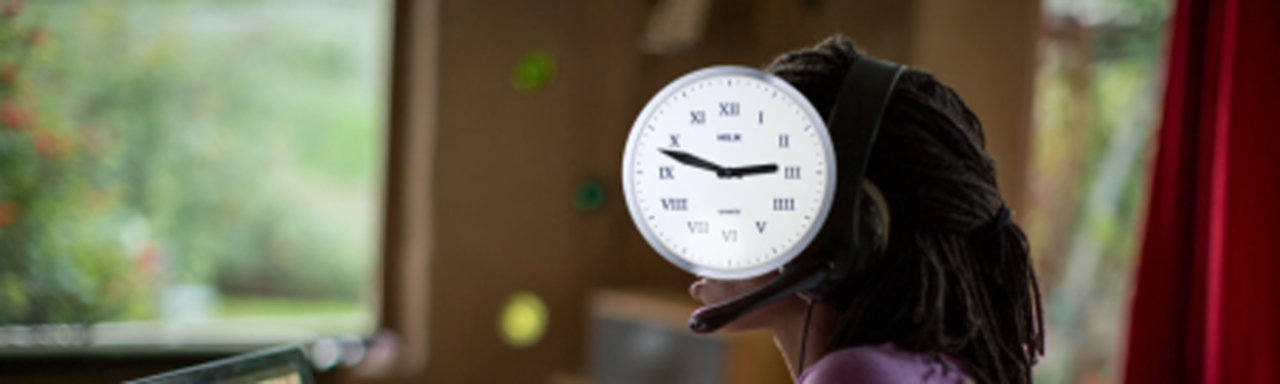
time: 2:48
